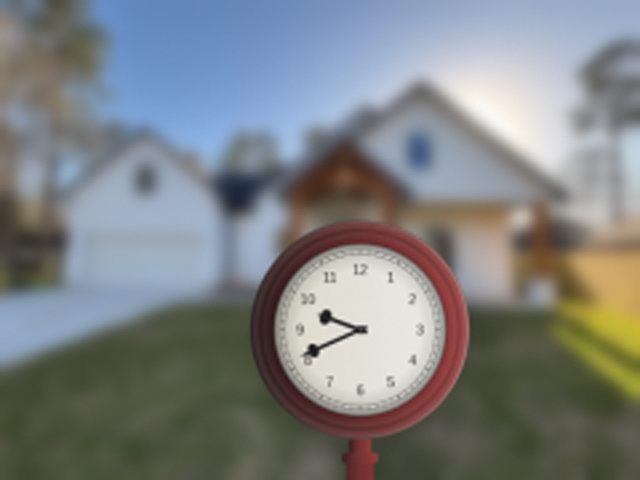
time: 9:41
